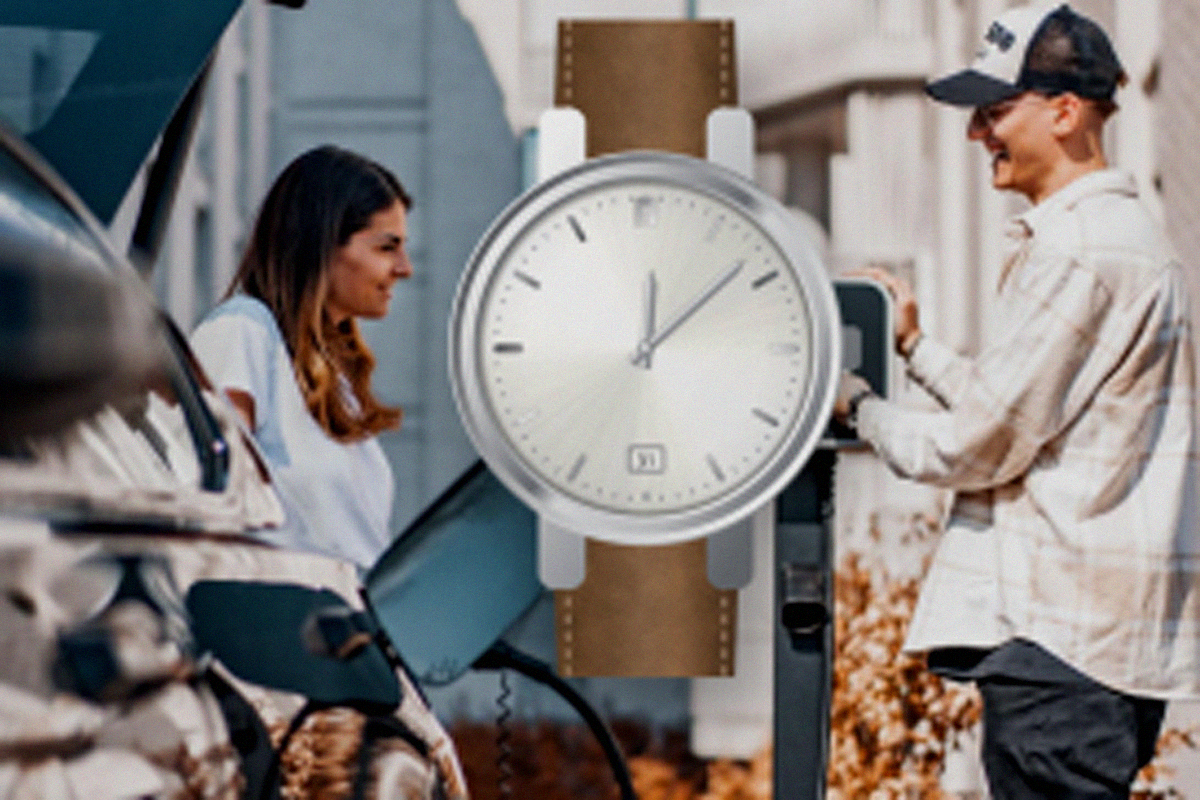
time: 12:08
